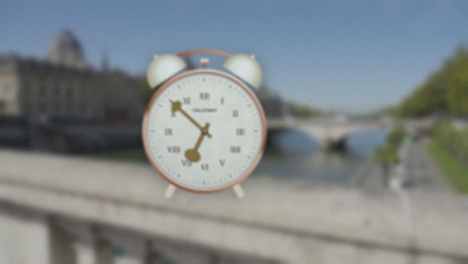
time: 6:52
